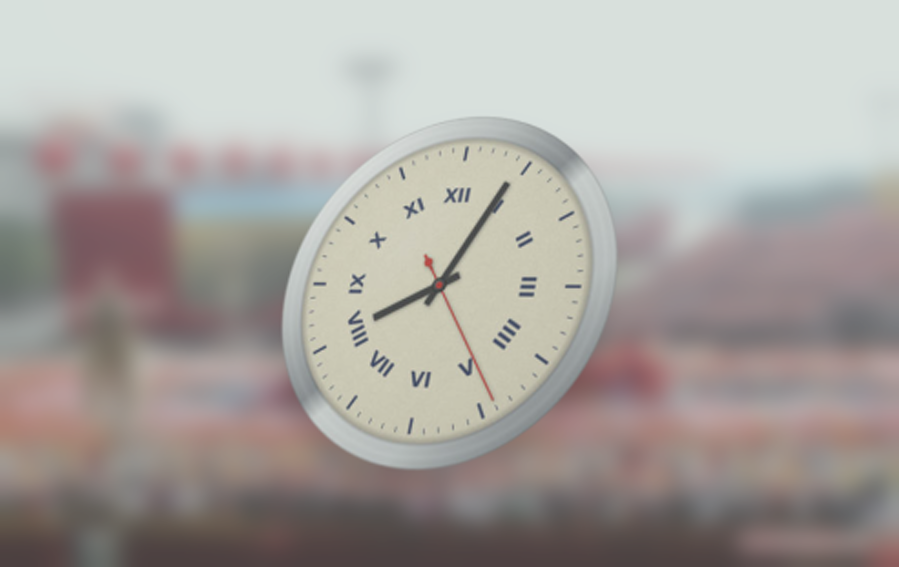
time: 8:04:24
